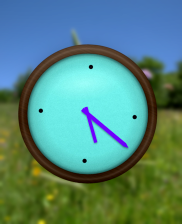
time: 5:21
